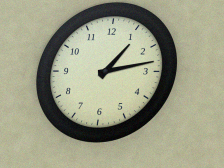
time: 1:13
